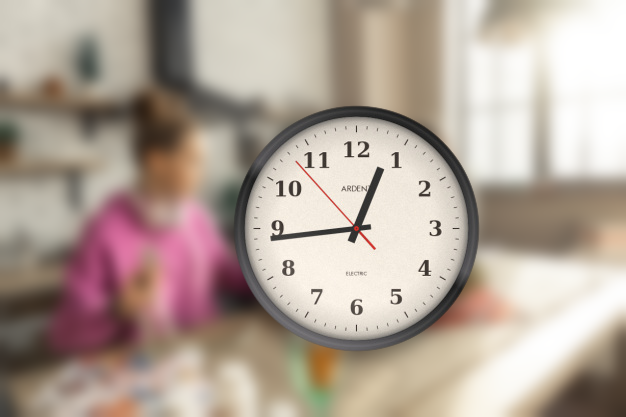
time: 12:43:53
